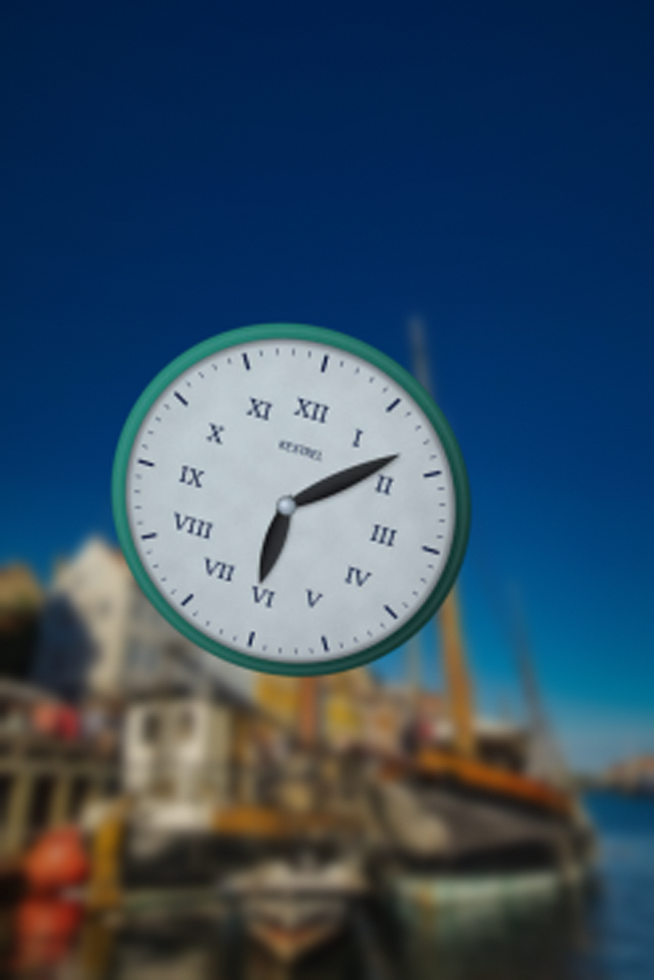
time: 6:08
